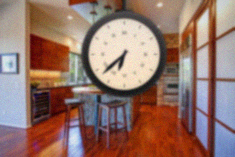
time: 6:38
